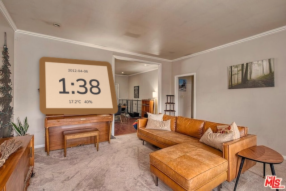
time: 1:38
